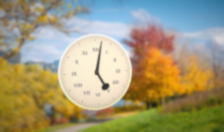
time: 5:02
